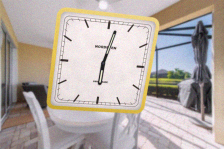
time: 6:02
